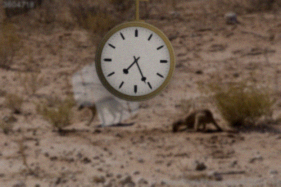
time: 7:26
